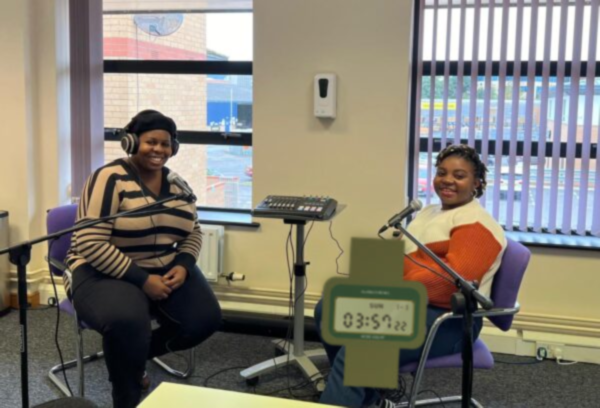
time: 3:57
